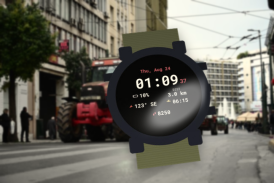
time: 1:09
